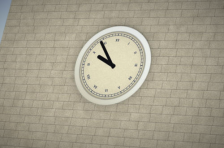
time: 9:54
